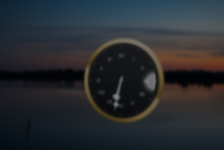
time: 6:32
